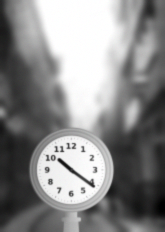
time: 10:21
